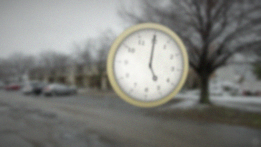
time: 5:00
